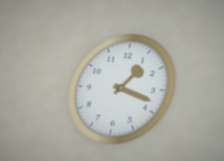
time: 1:18
